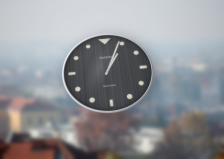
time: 1:04
